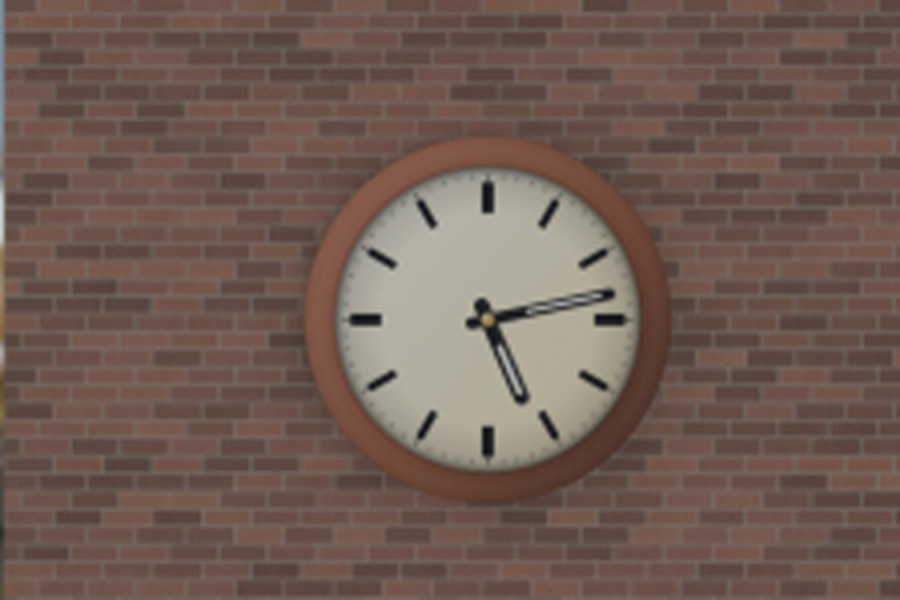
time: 5:13
